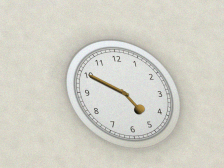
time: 4:50
